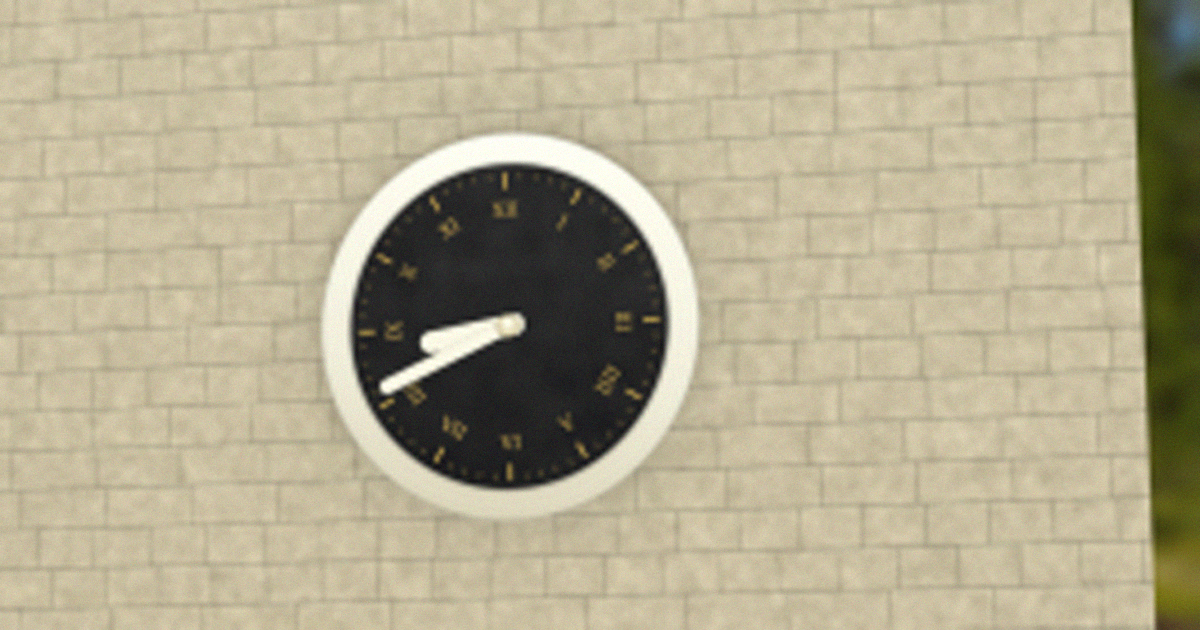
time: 8:41
